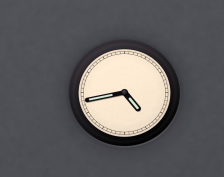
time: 4:43
